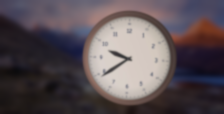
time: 9:39
